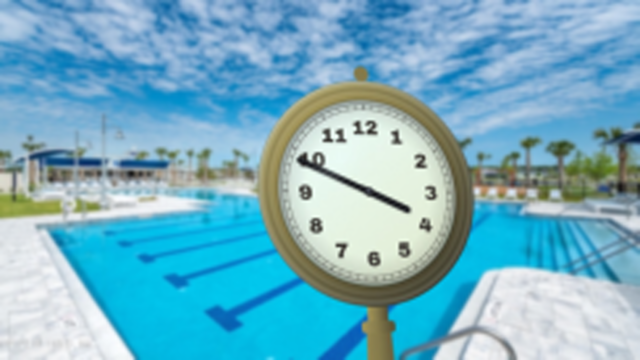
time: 3:49
